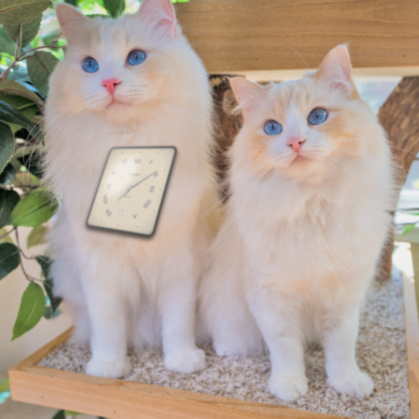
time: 7:09
